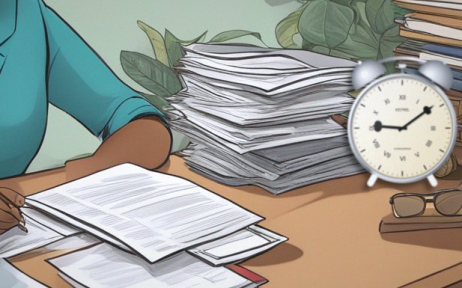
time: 9:09
